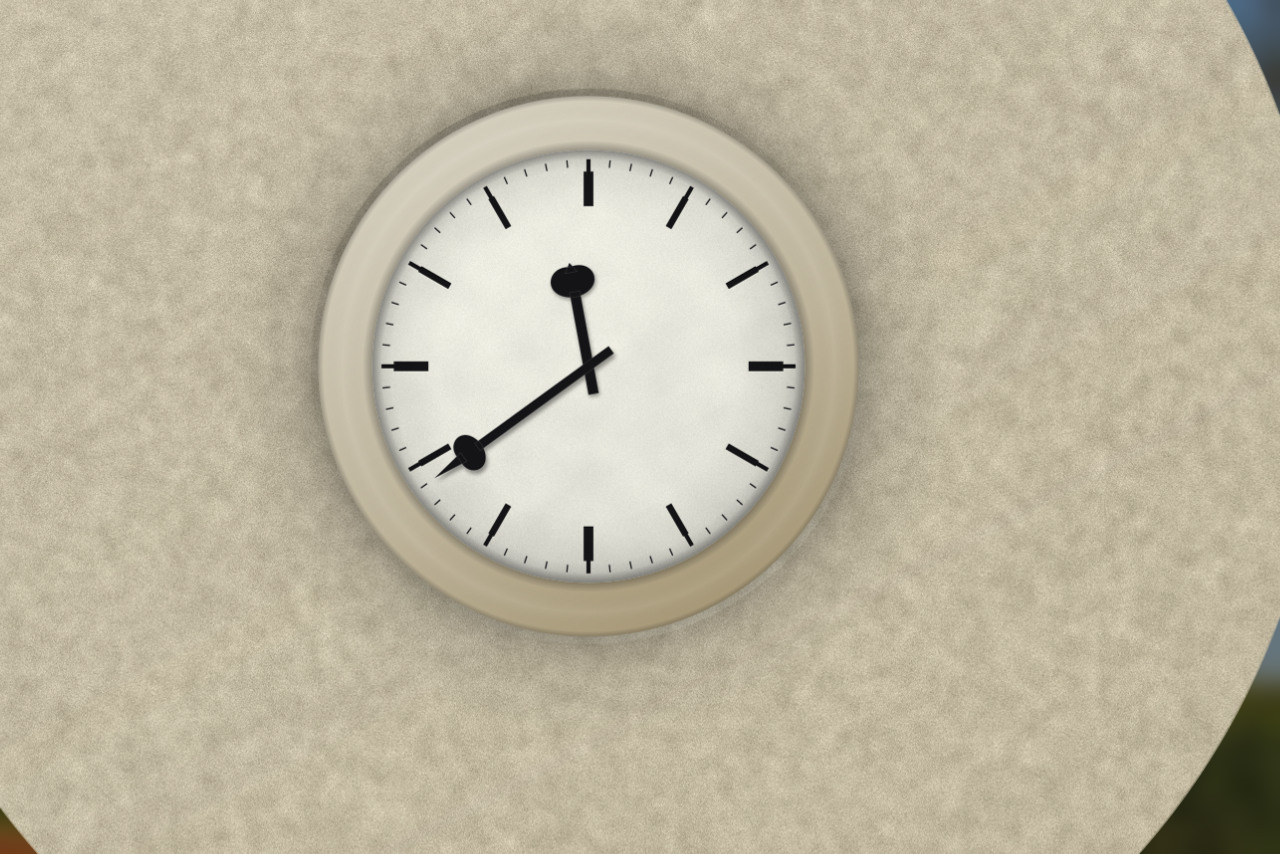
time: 11:39
